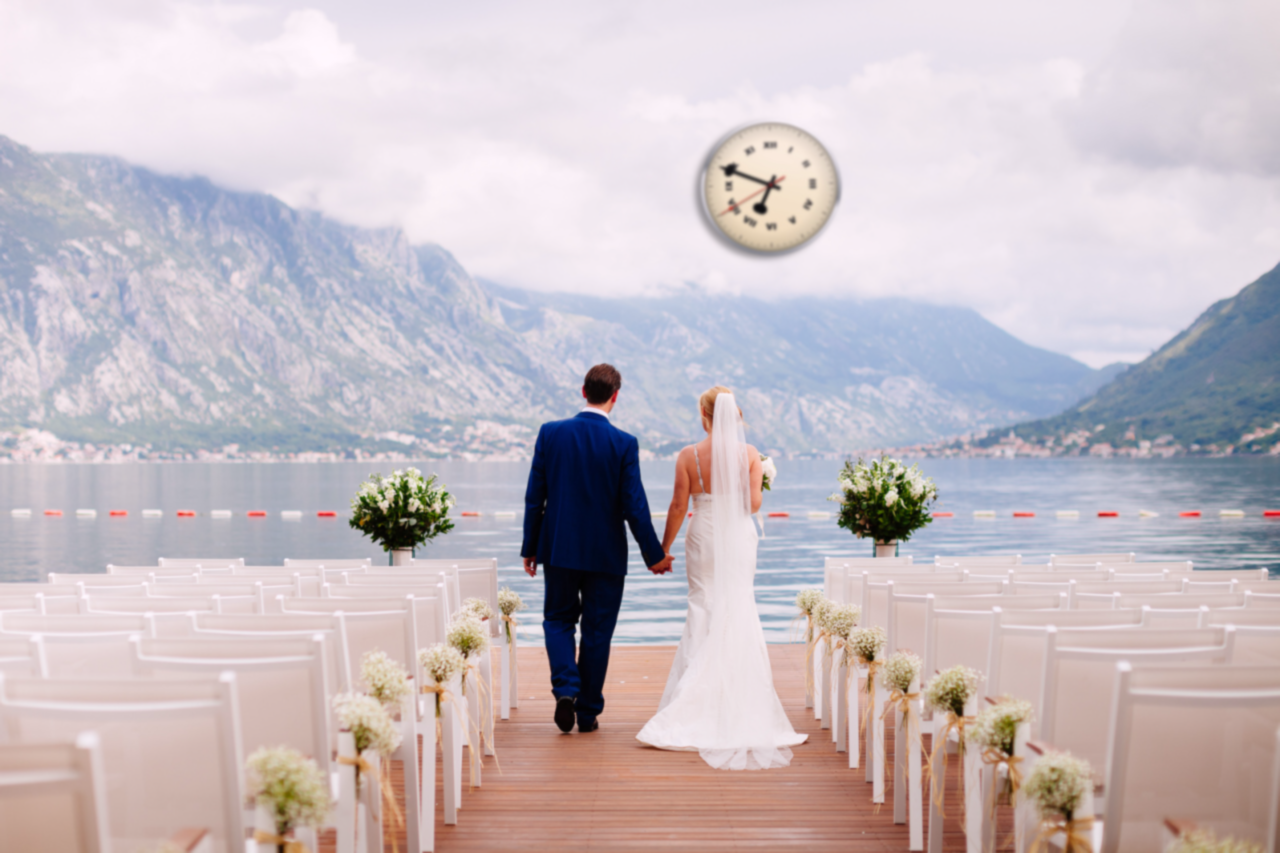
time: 6:48:40
